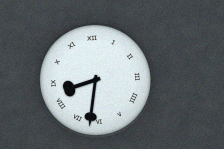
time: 8:32
